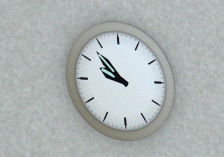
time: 9:53
